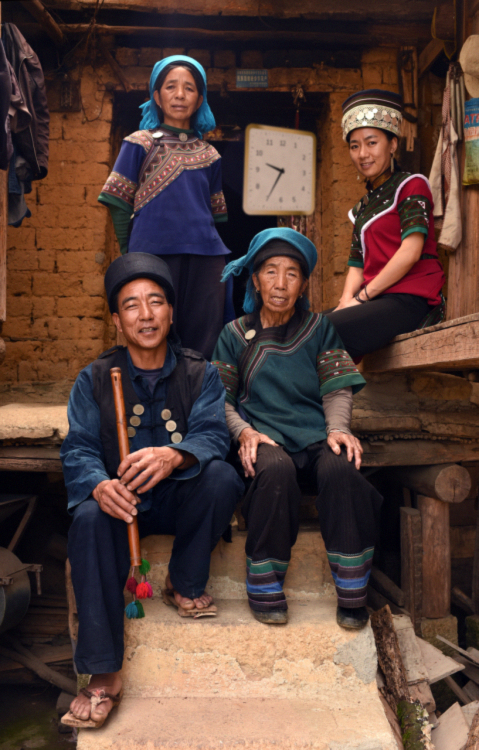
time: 9:35
